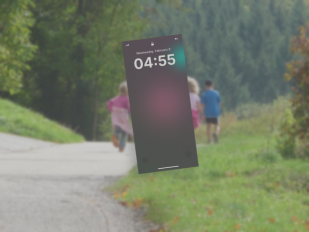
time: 4:55
